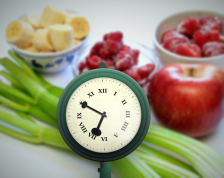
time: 6:50
